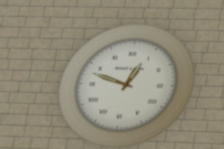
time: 12:48
